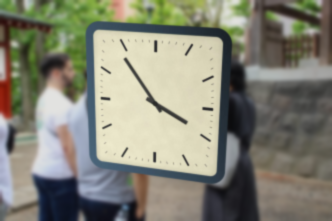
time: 3:54
